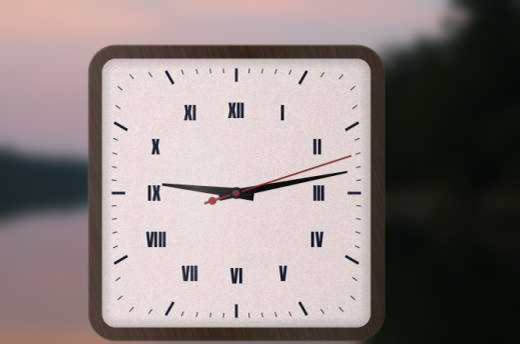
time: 9:13:12
